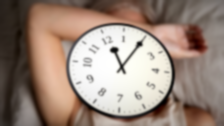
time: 12:10
